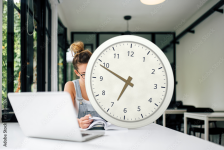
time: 6:49
